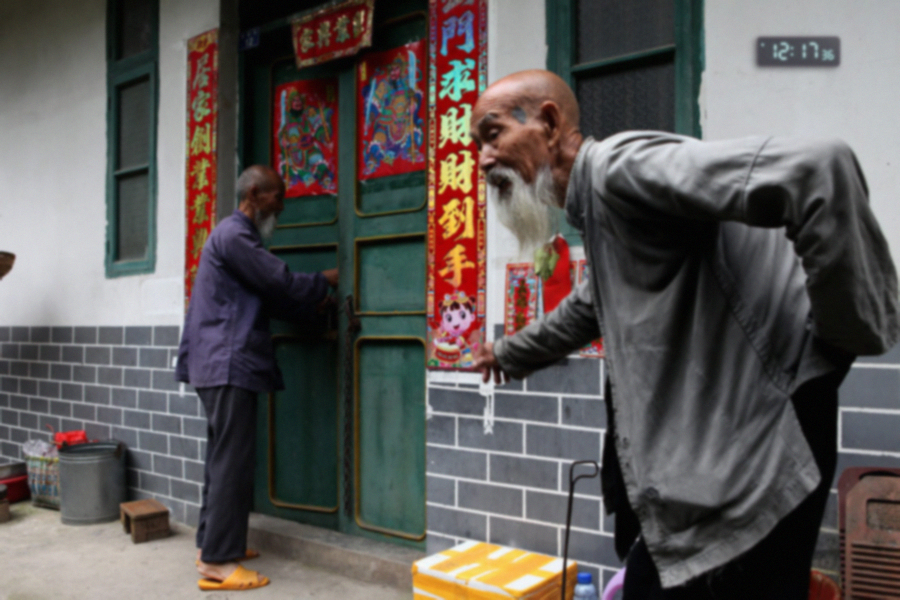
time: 12:17
